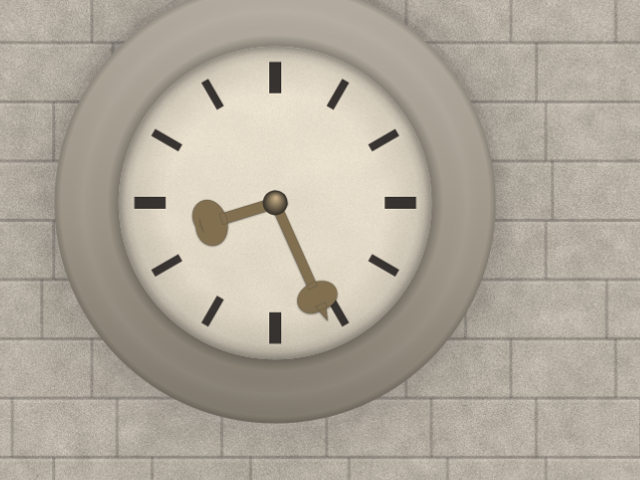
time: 8:26
